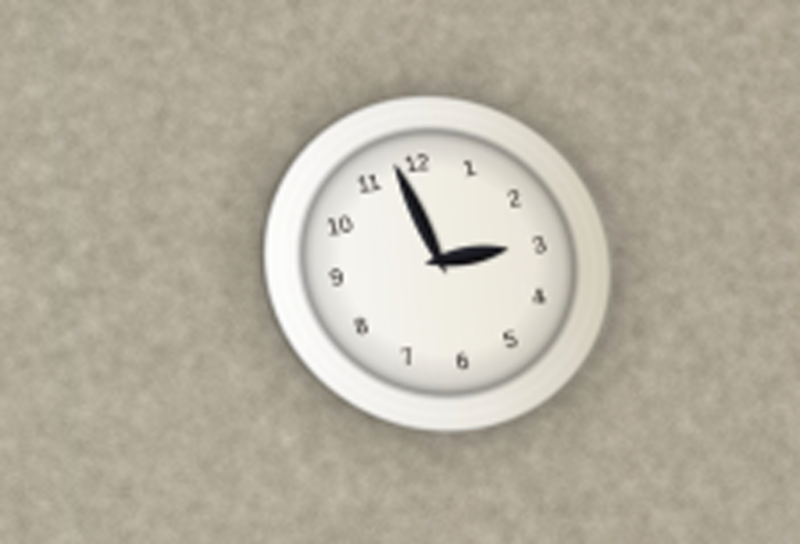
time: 2:58
